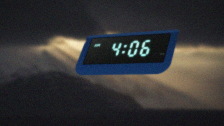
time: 4:06
